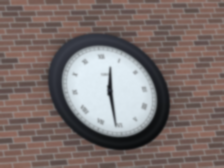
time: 12:31
